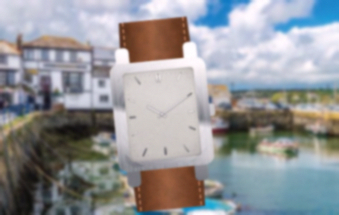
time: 10:10
